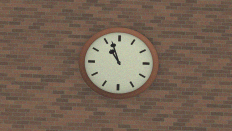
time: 10:57
